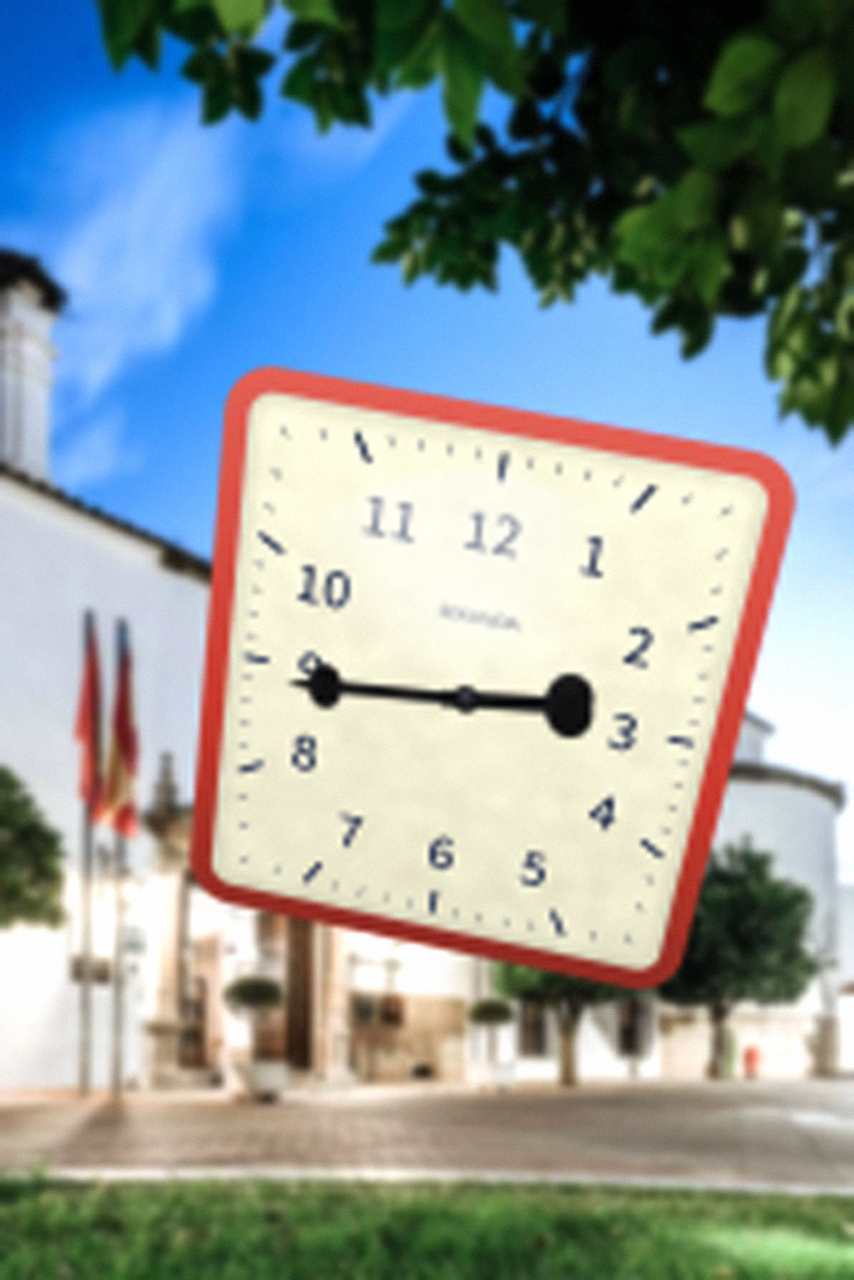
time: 2:44
